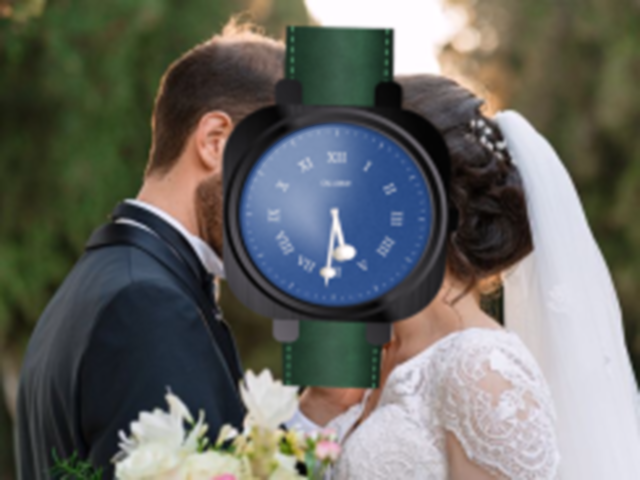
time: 5:31
